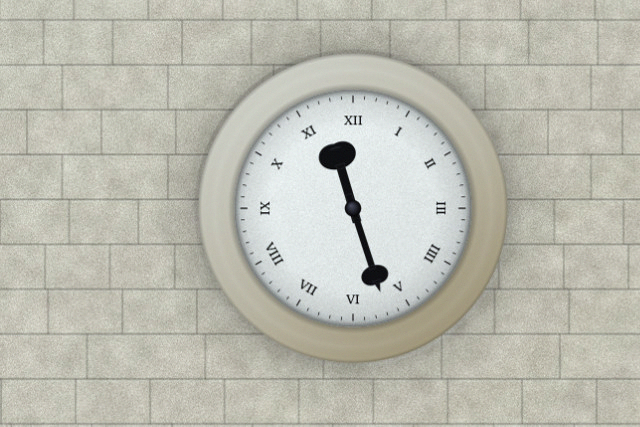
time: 11:27
